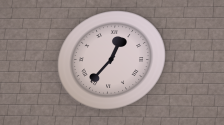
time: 12:36
